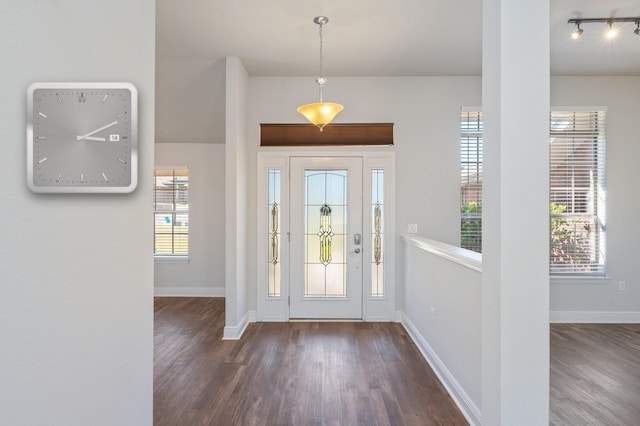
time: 3:11
